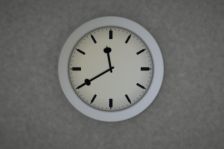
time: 11:40
